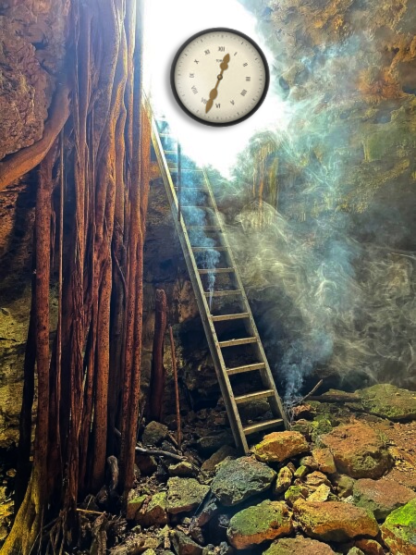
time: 12:33
